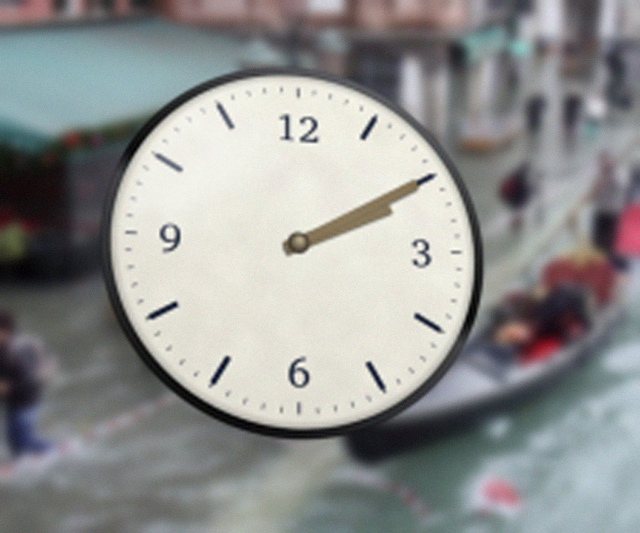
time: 2:10
